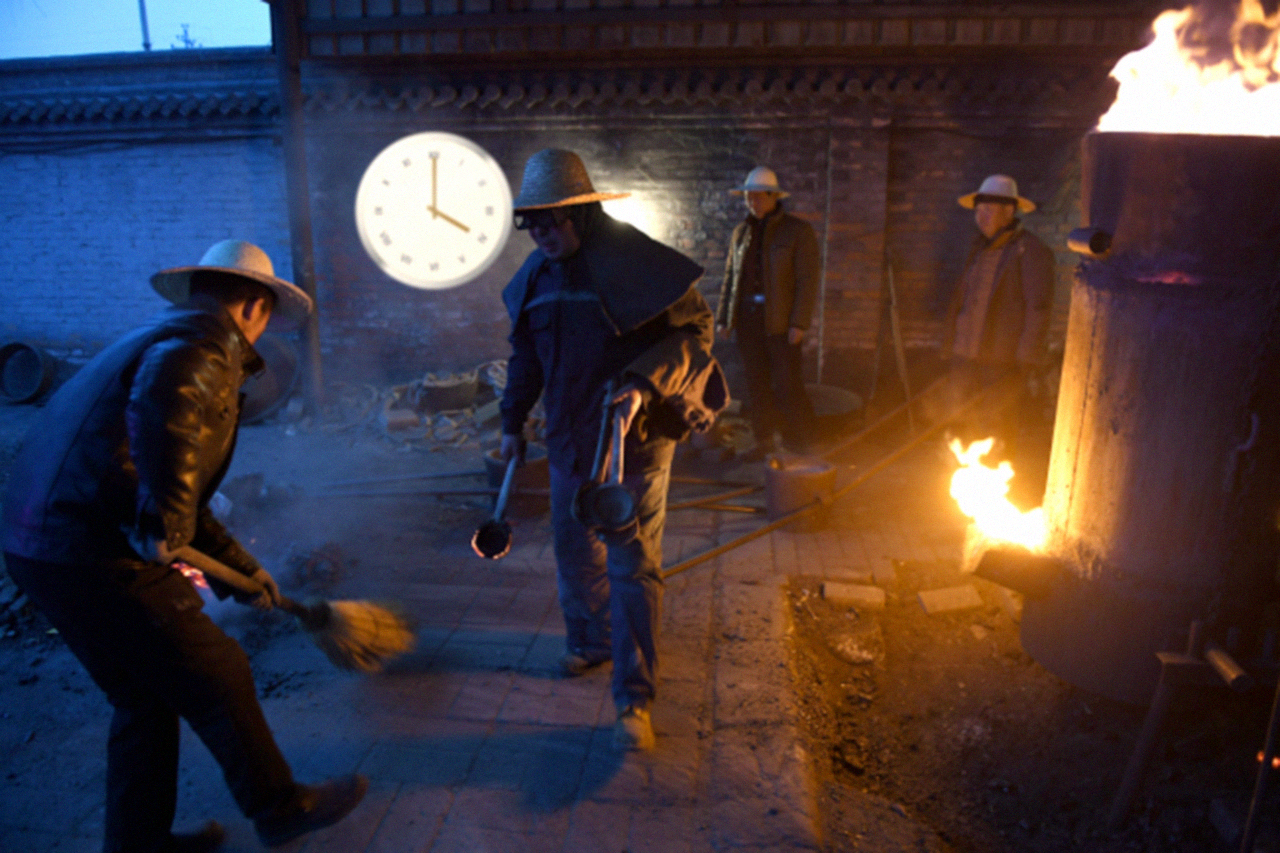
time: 4:00
